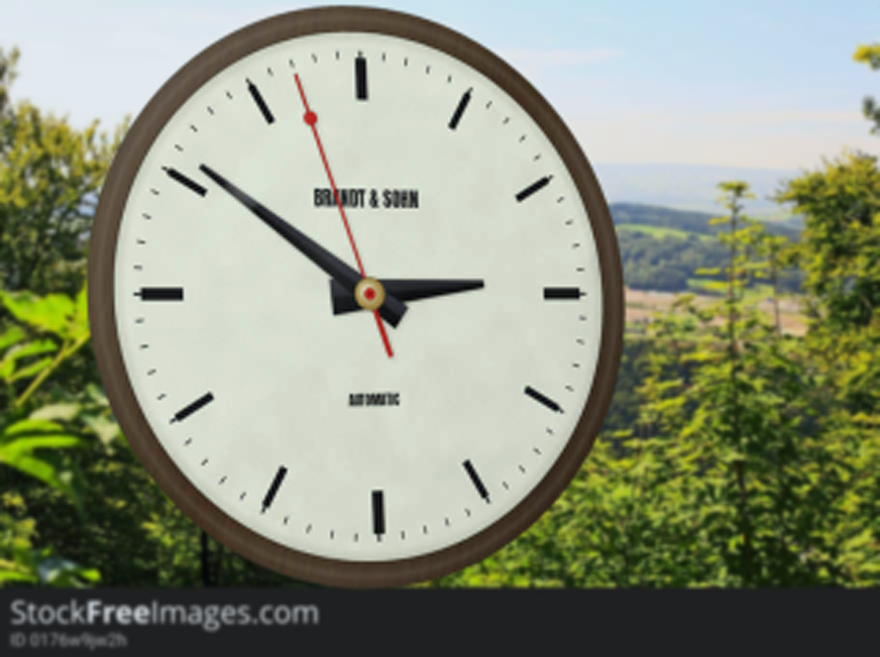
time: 2:50:57
